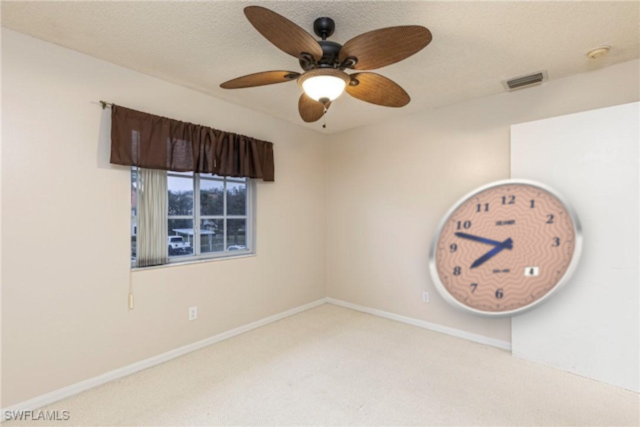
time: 7:48
